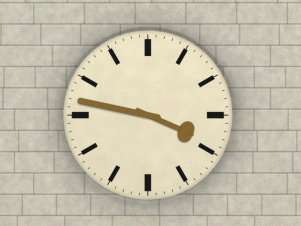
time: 3:47
